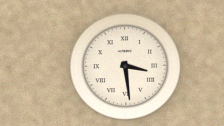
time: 3:29
